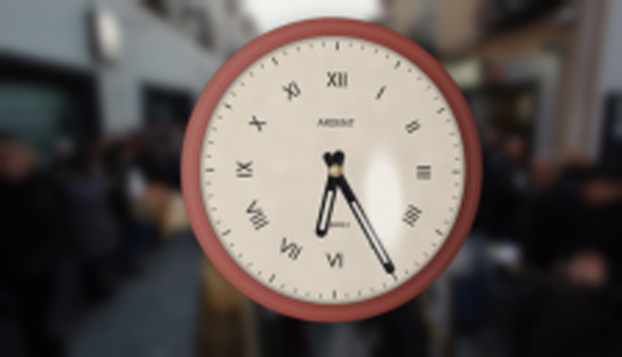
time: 6:25
